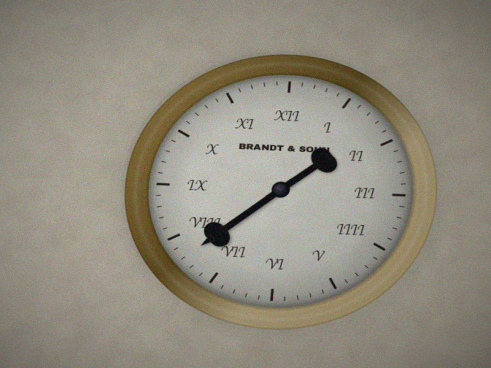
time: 1:38
